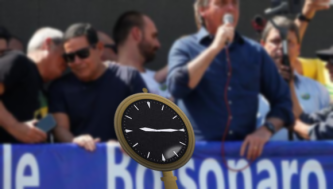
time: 9:15
